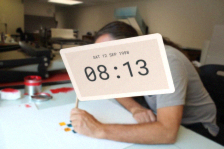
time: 8:13
